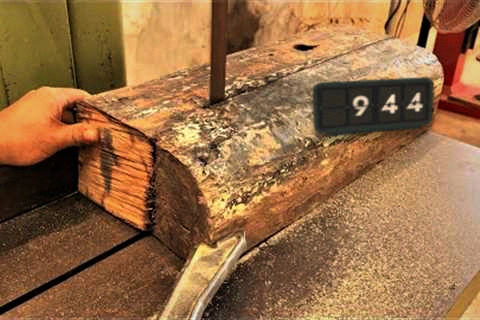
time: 9:44
